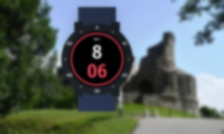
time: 8:06
